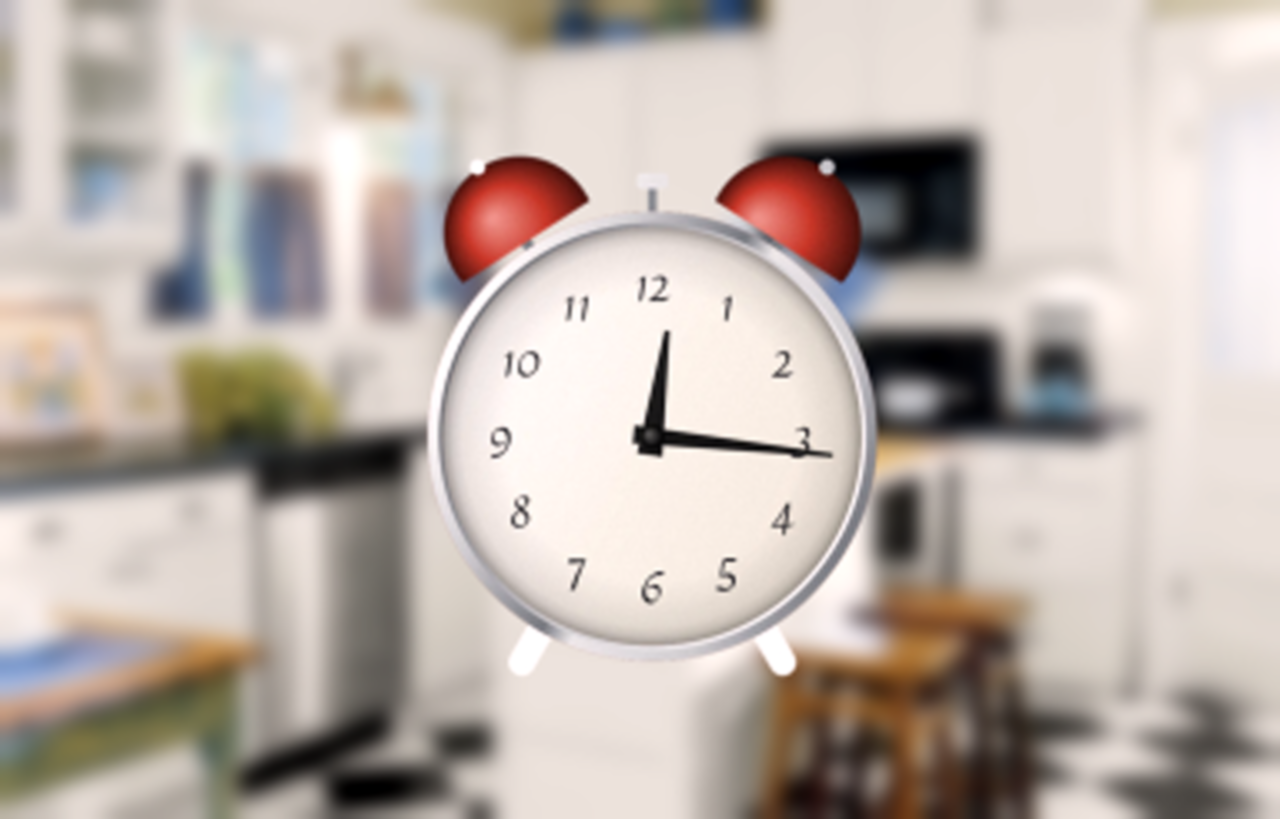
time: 12:16
